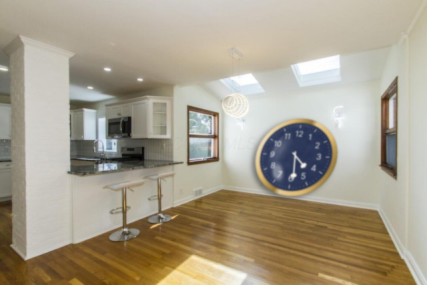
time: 4:29
